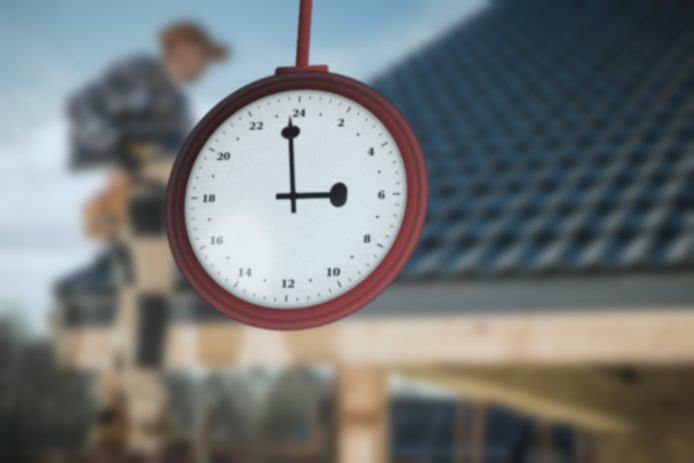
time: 5:59
